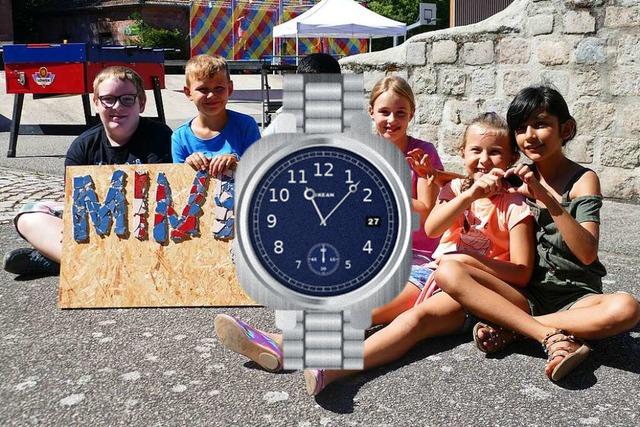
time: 11:07
